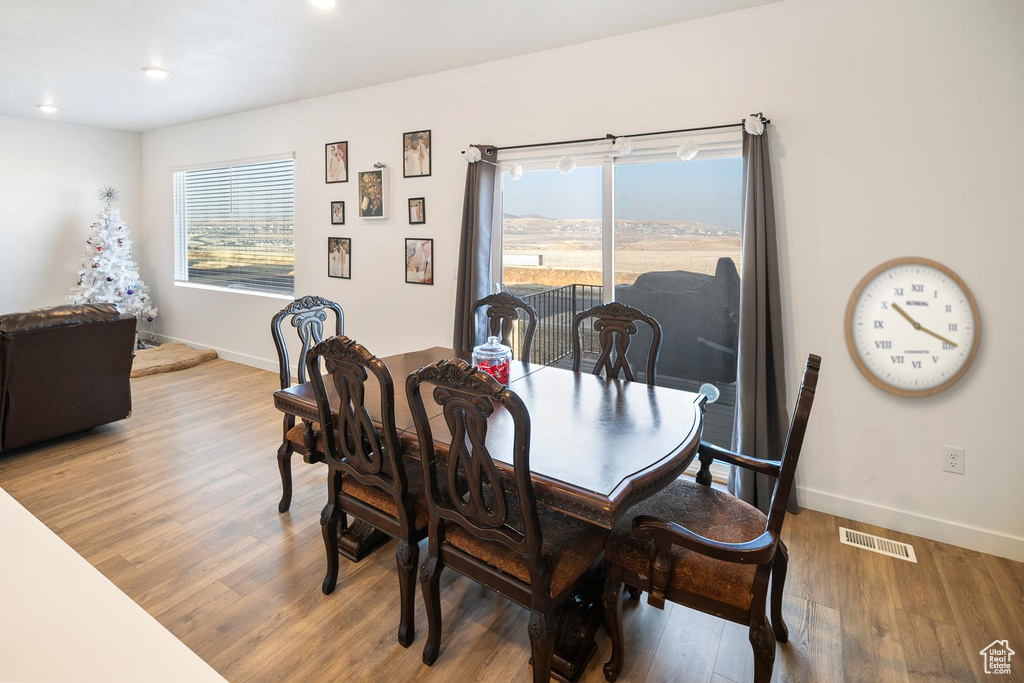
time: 10:19
